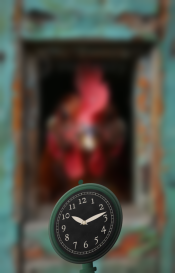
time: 10:13
